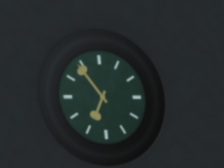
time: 6:54
